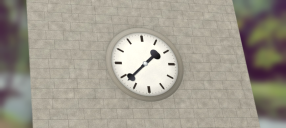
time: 1:38
